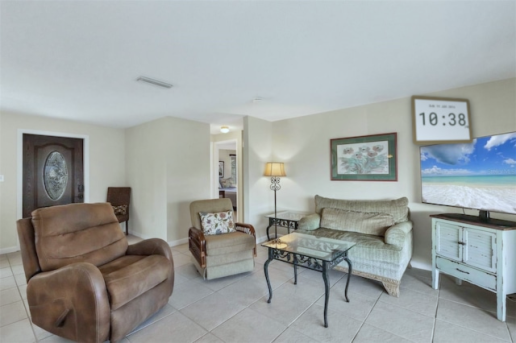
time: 10:38
